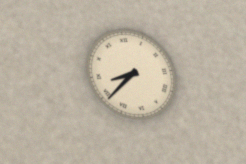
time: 8:39
